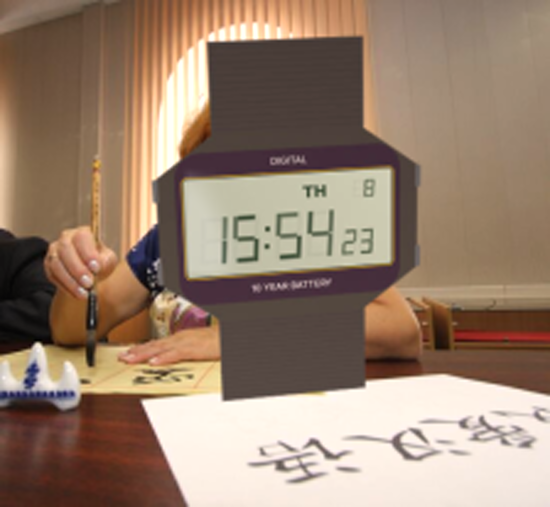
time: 15:54:23
